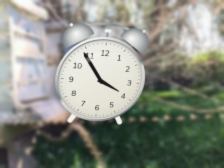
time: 3:54
